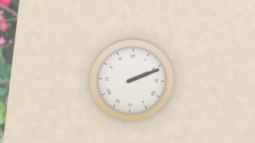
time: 2:11
